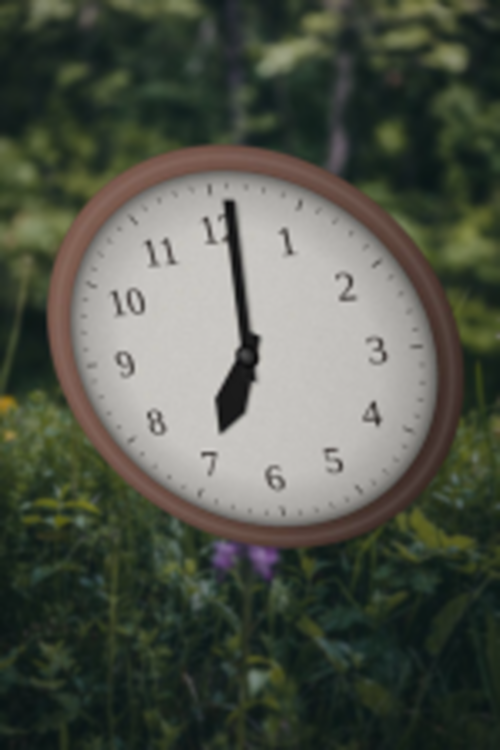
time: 7:01
